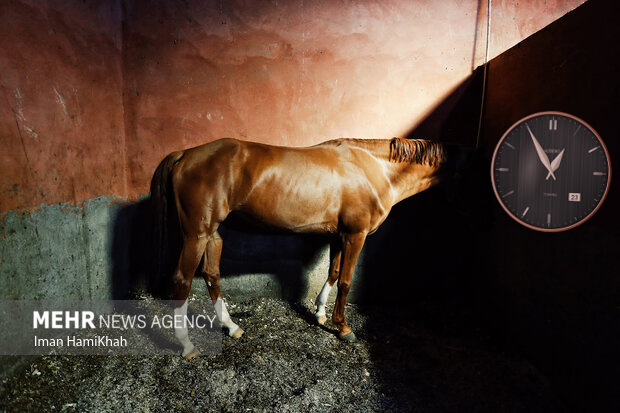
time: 12:55
